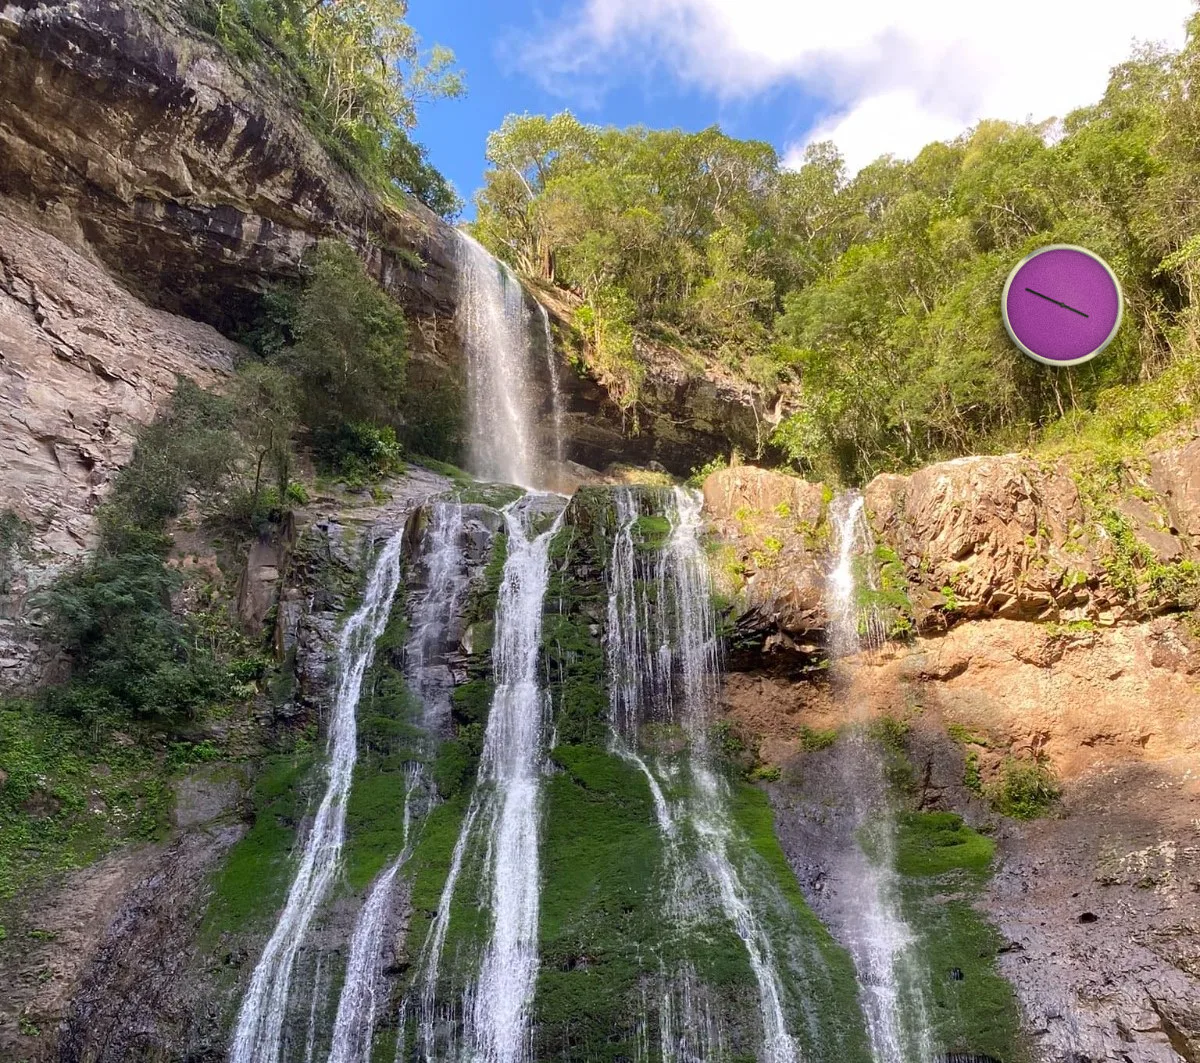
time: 3:49
